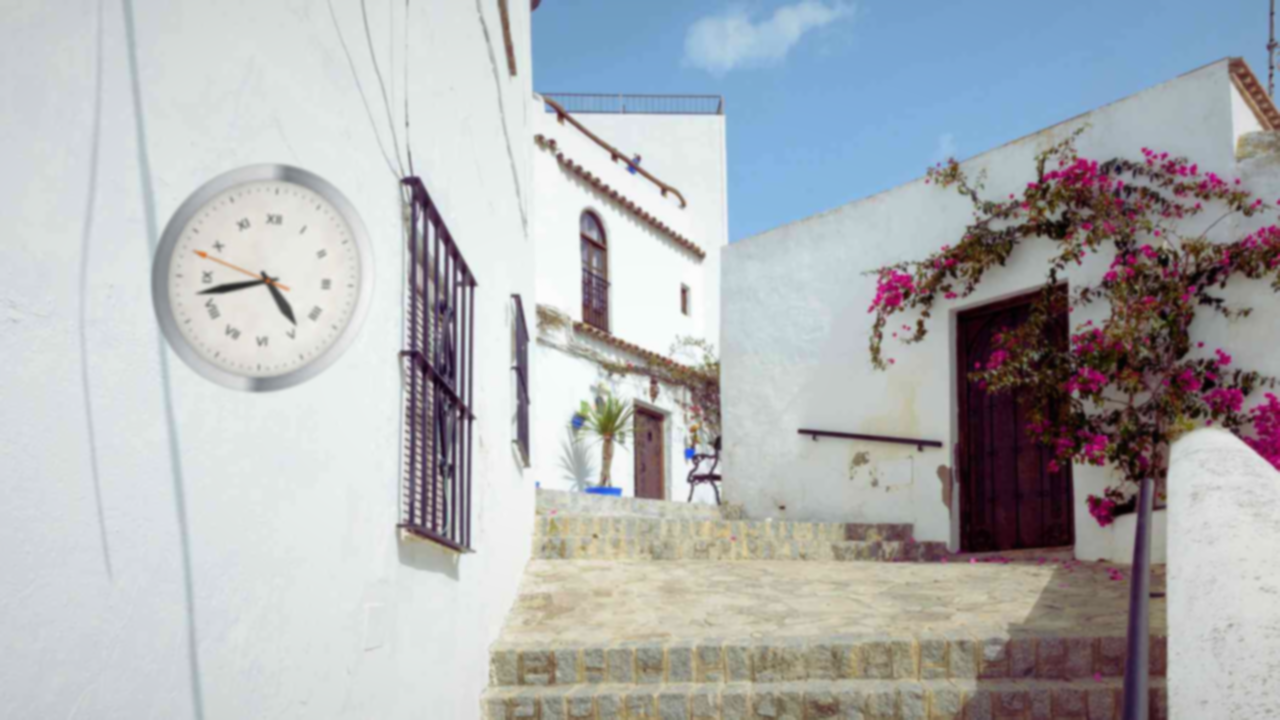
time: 4:42:48
